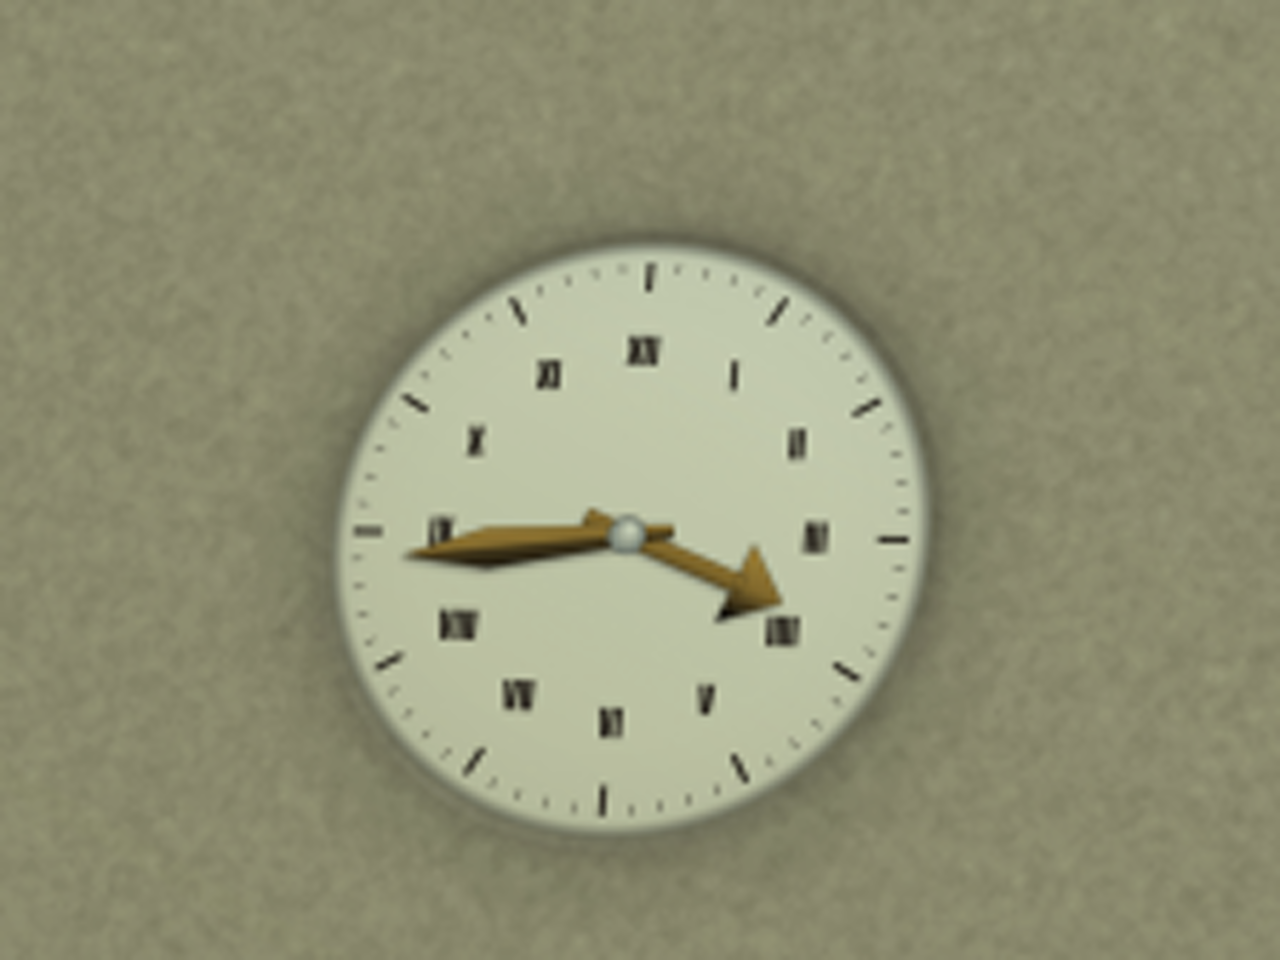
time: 3:44
